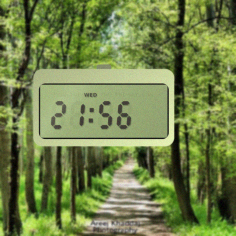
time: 21:56
